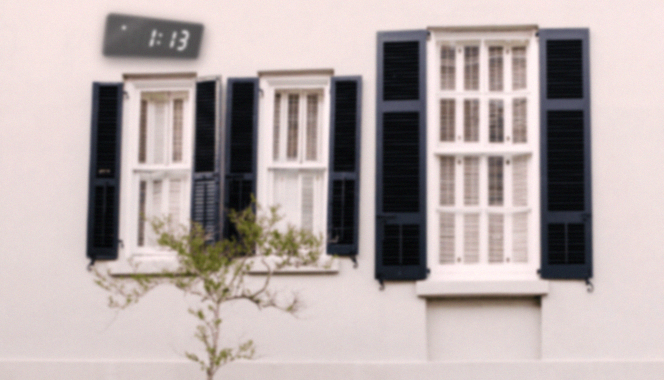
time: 1:13
